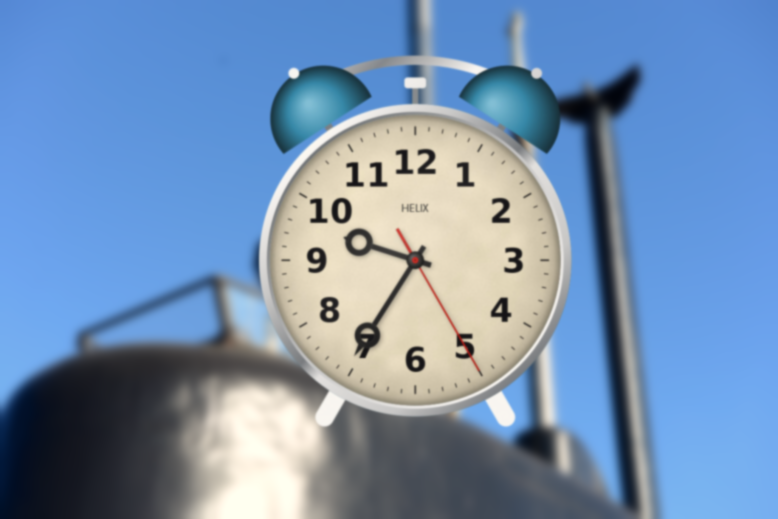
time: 9:35:25
